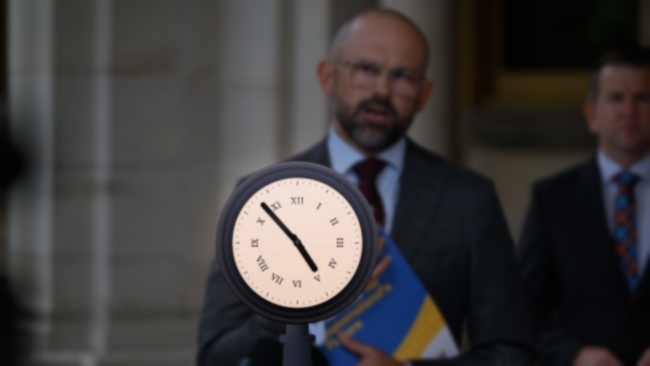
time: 4:53
